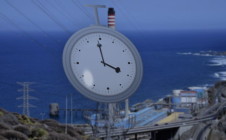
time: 3:59
